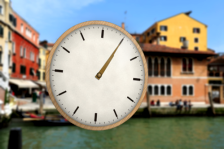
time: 1:05
